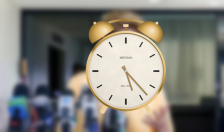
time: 5:23
